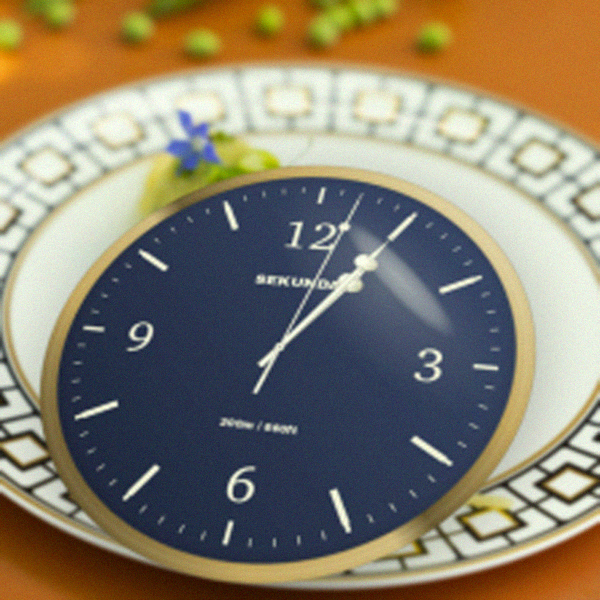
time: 1:05:02
